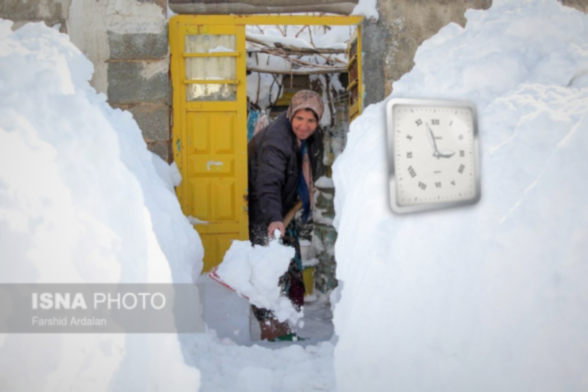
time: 2:57
